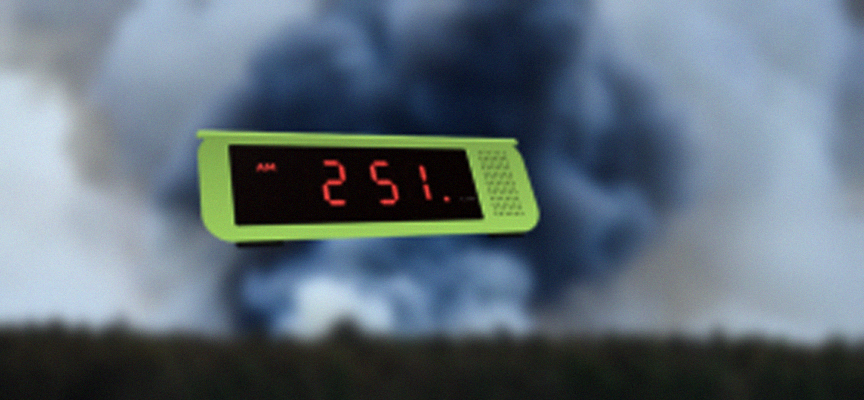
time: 2:51
